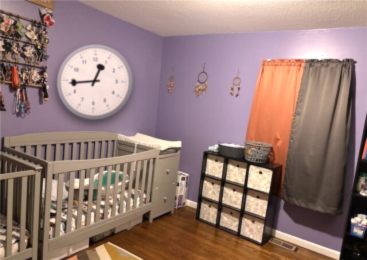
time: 12:44
